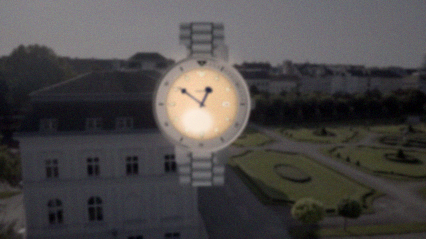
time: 12:51
